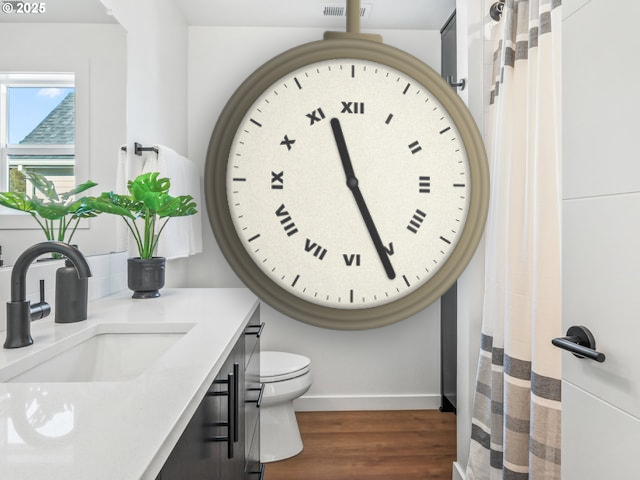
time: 11:26
